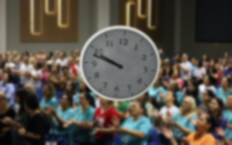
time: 9:48
